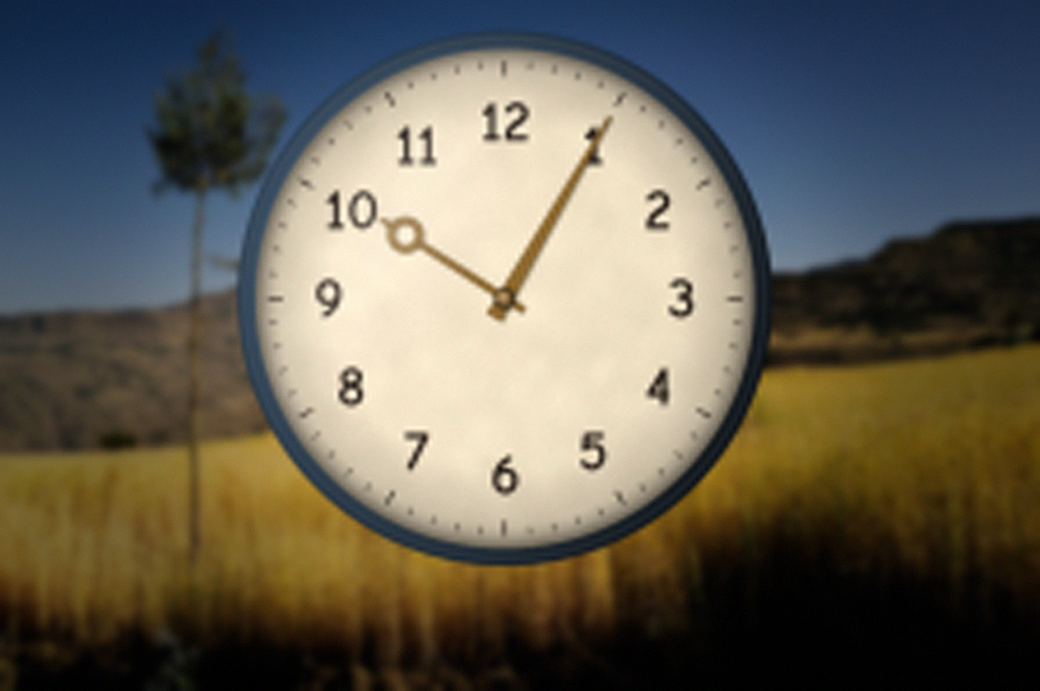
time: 10:05
